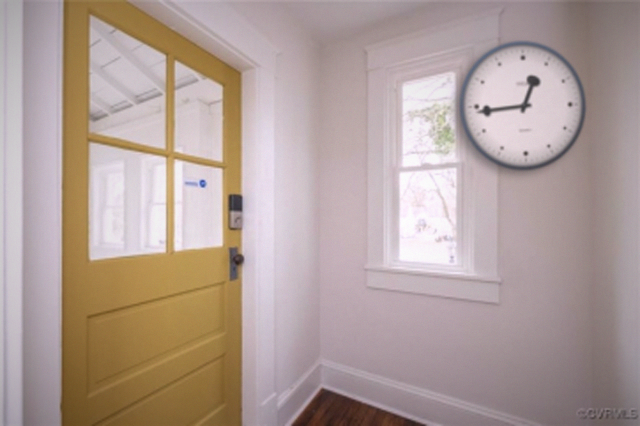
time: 12:44
